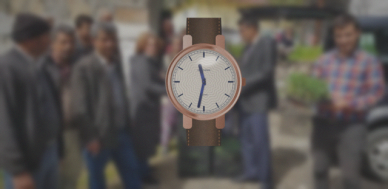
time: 11:32
